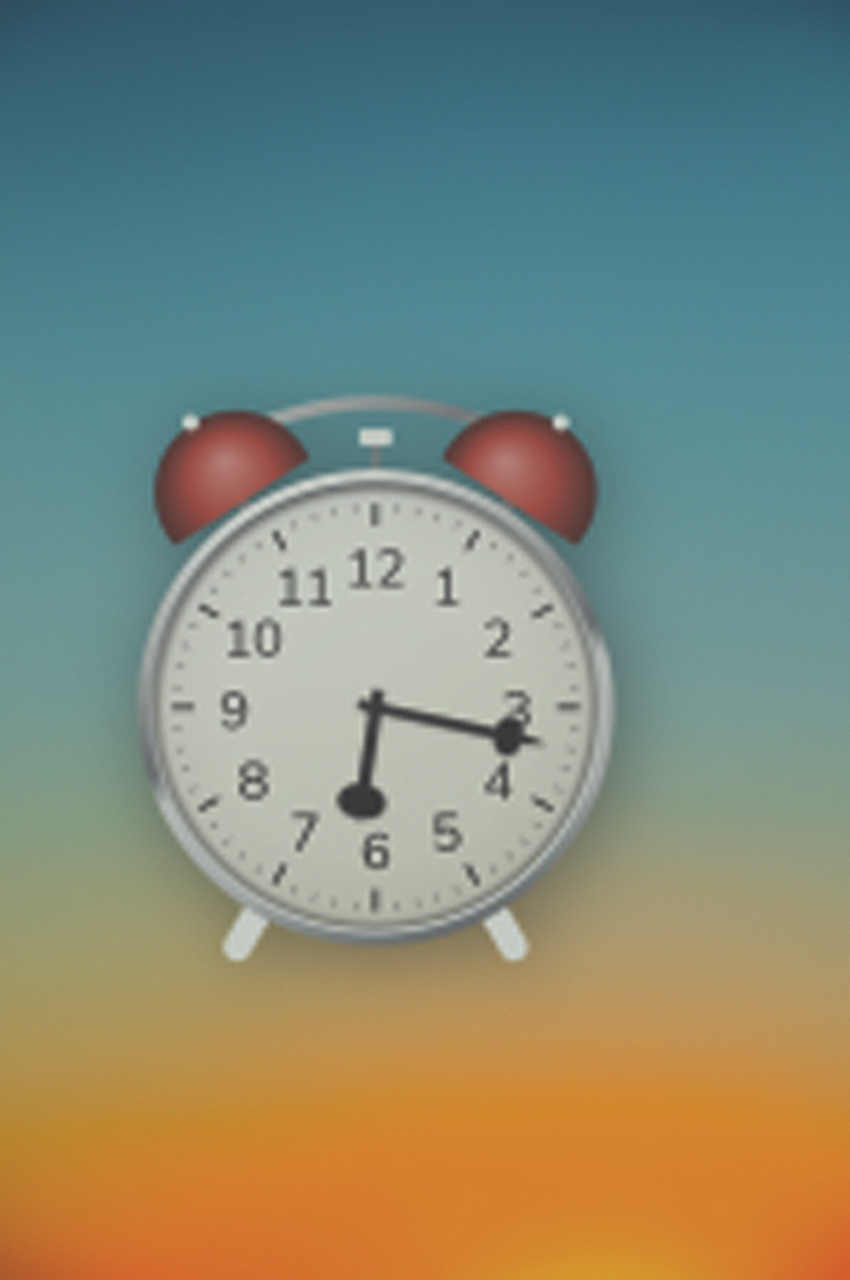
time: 6:17
